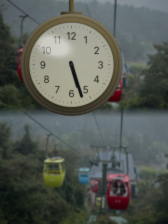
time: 5:27
